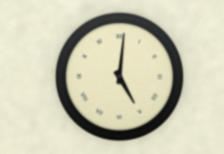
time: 5:01
